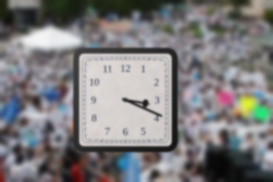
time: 3:19
